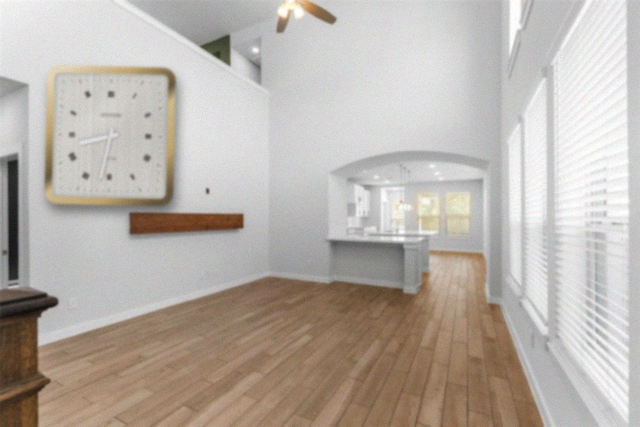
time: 8:32
